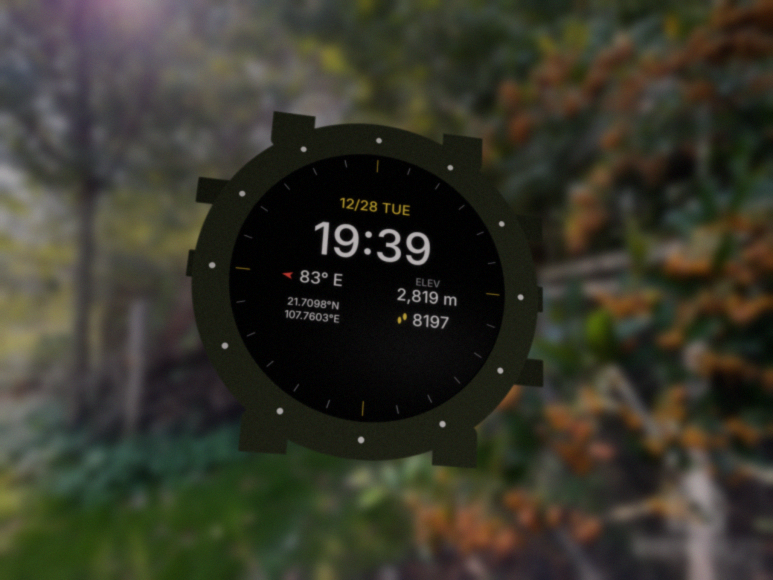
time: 19:39
